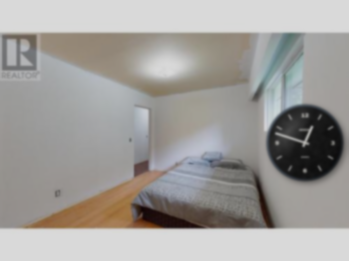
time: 12:48
